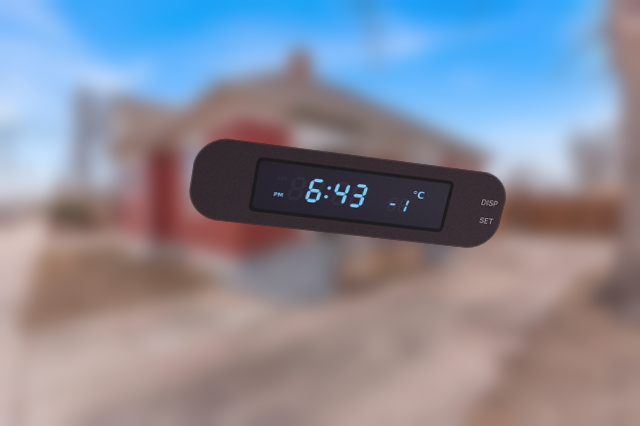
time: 6:43
